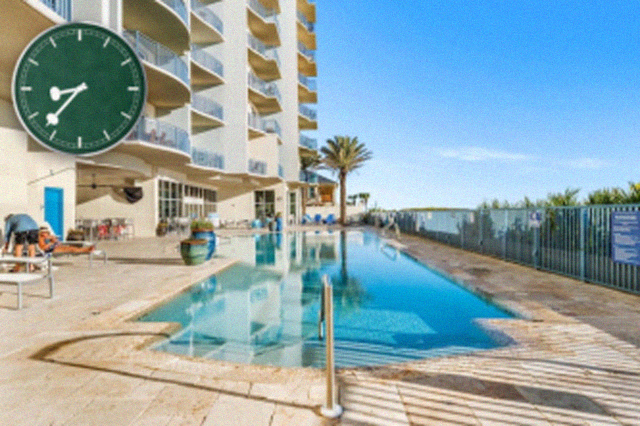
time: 8:37
